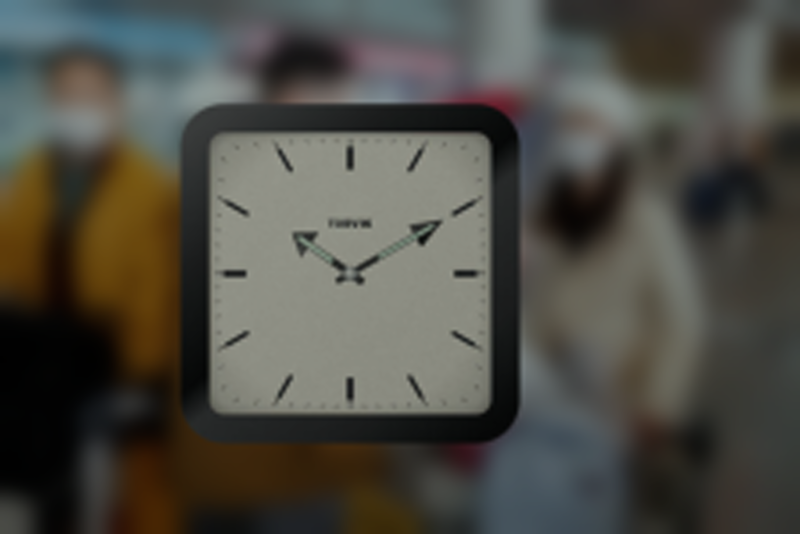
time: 10:10
